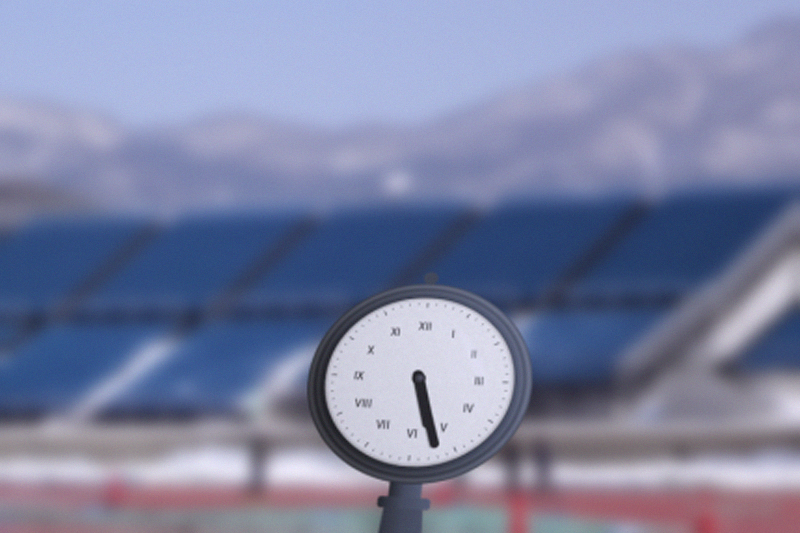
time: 5:27
